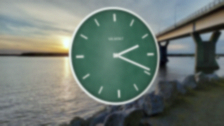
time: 2:19
